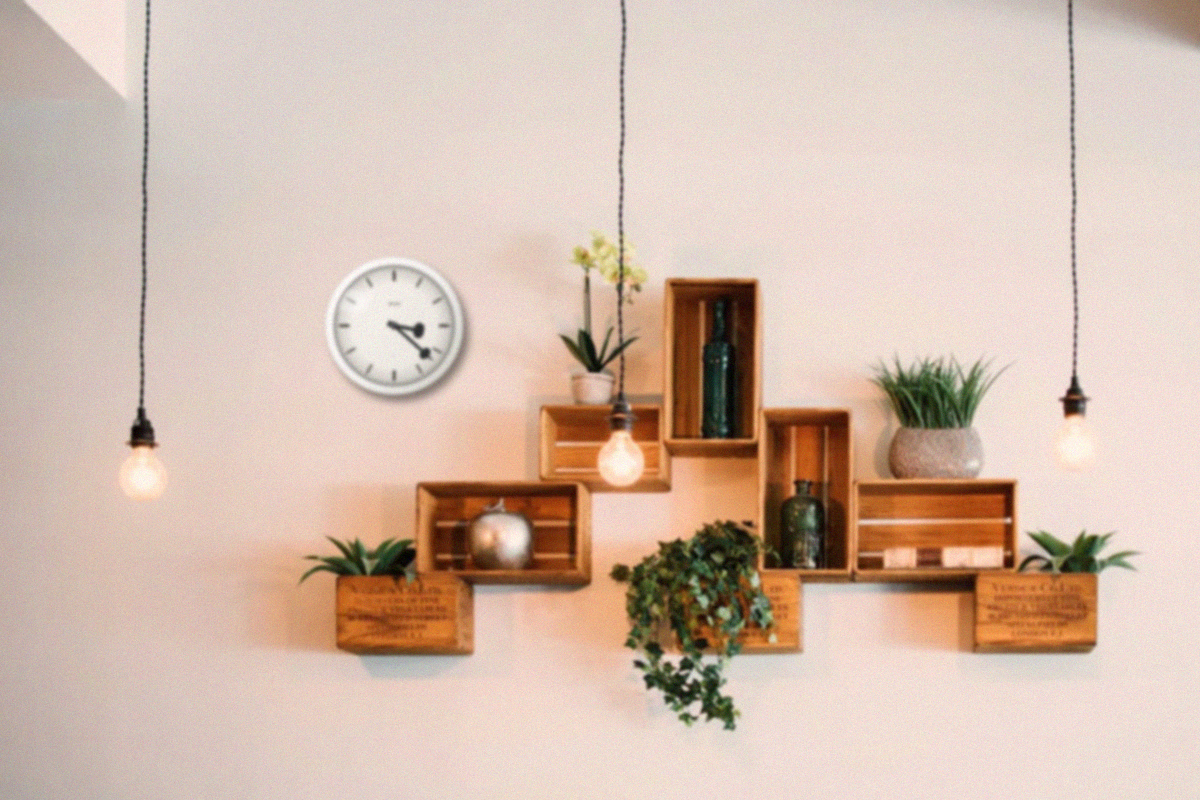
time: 3:22
